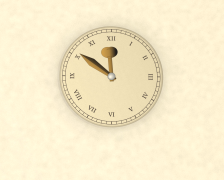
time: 11:51
